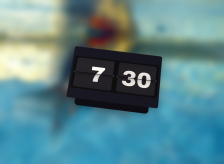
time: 7:30
